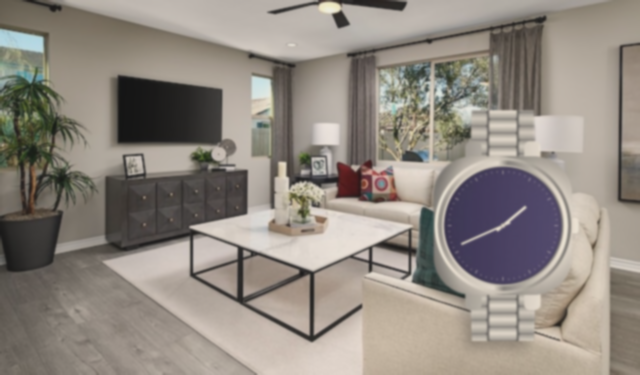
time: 1:41
